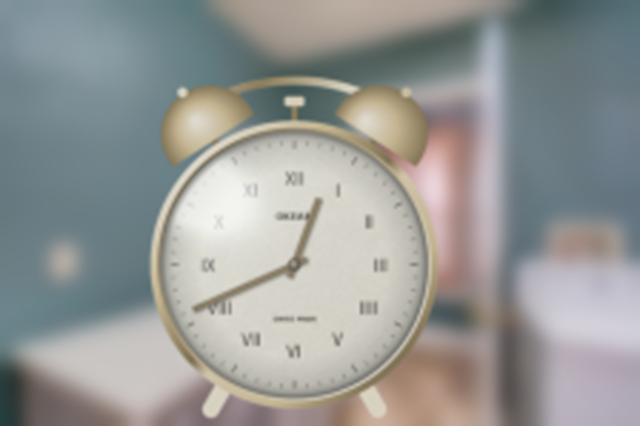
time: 12:41
